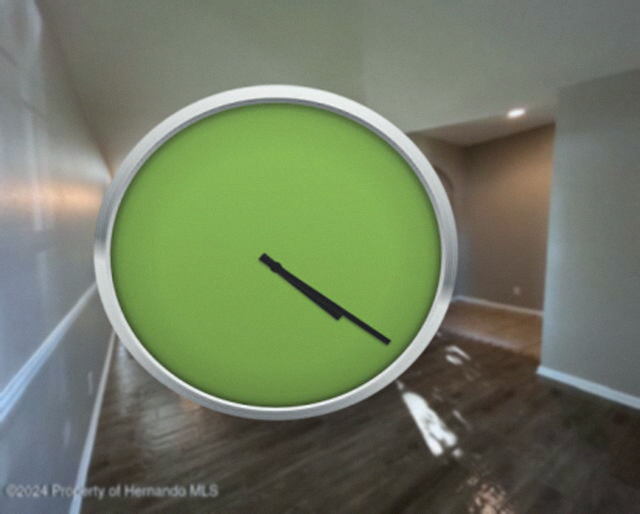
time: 4:21
